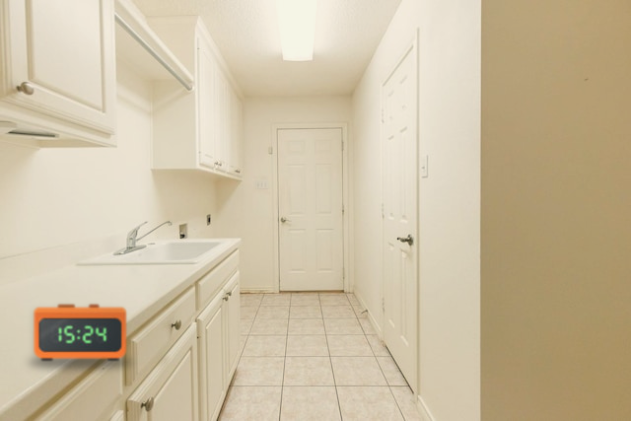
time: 15:24
